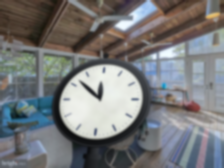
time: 11:52
